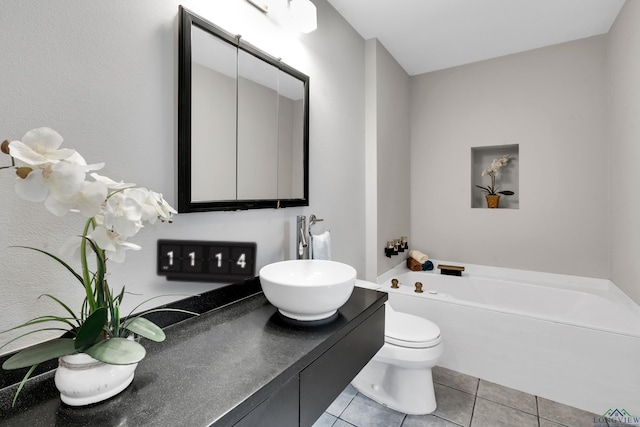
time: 11:14
